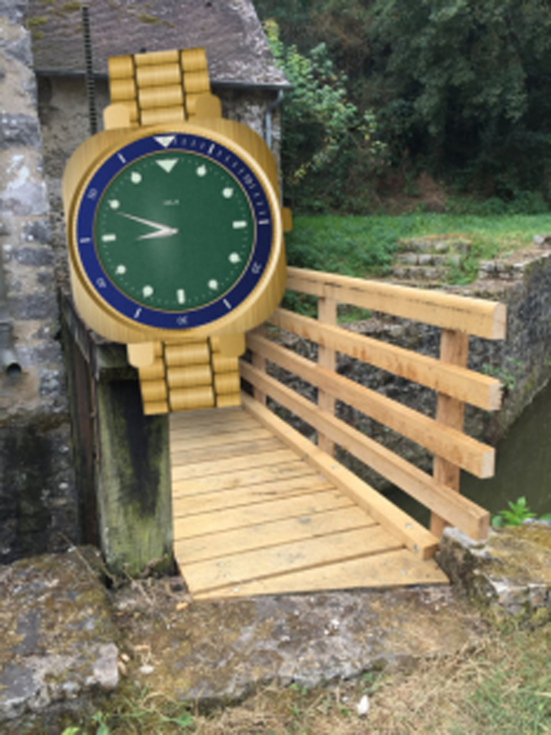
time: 8:49
